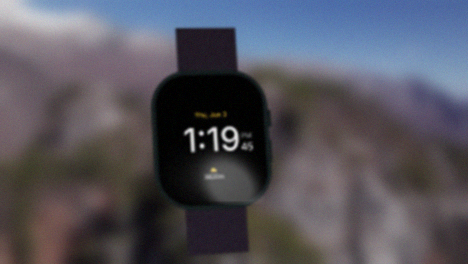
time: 1:19
